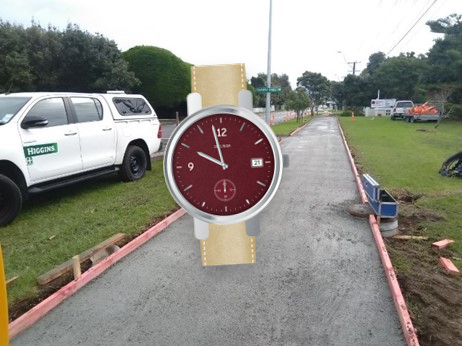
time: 9:58
